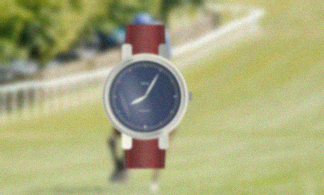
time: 8:05
